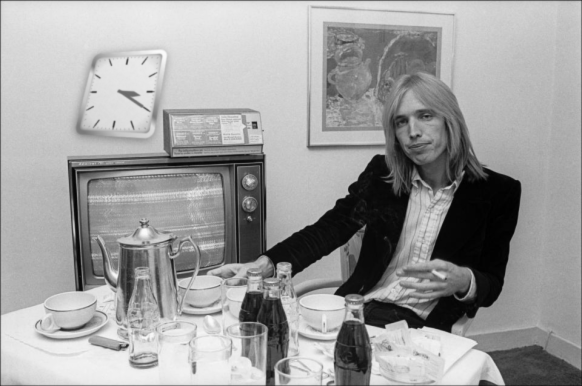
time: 3:20
